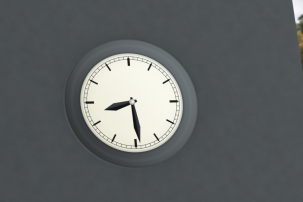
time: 8:29
